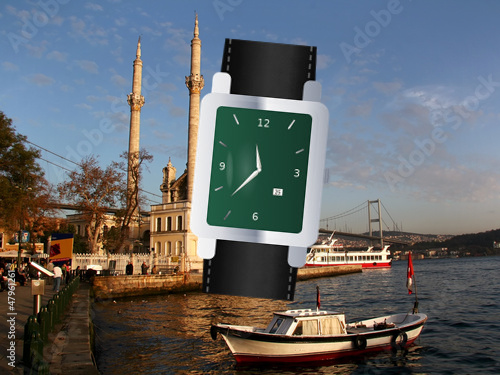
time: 11:37
